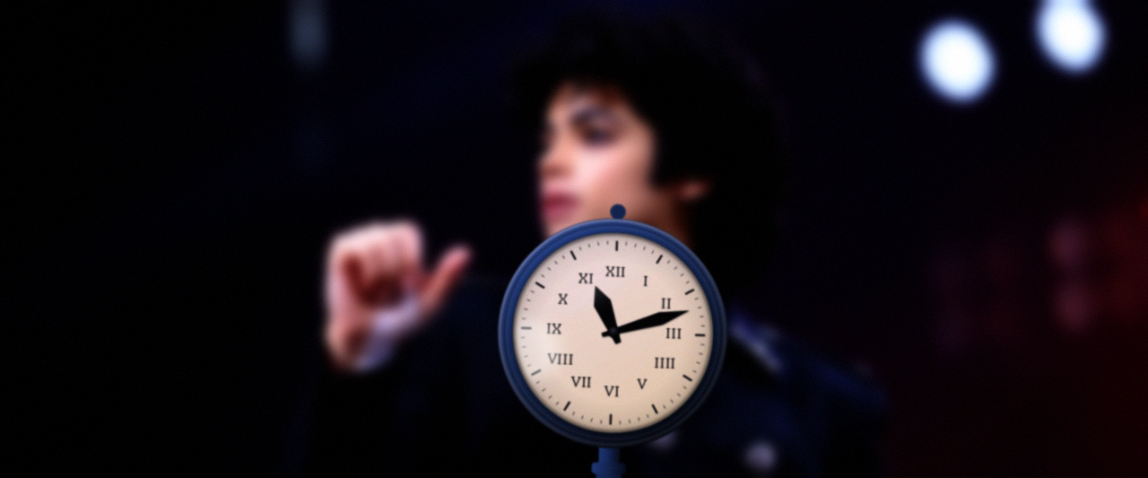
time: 11:12
